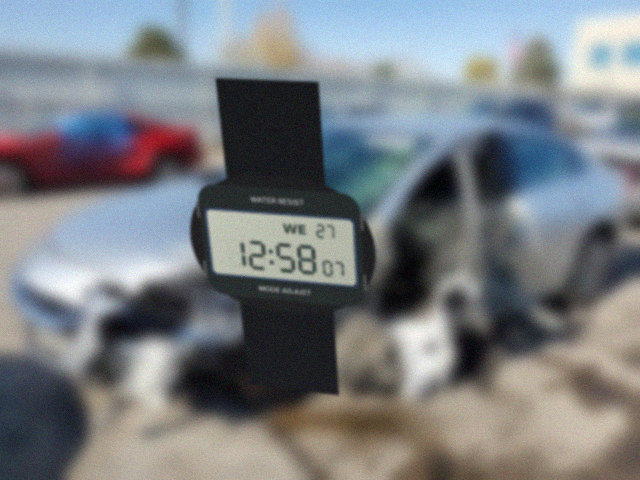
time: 12:58:07
